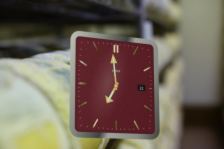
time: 6:59
